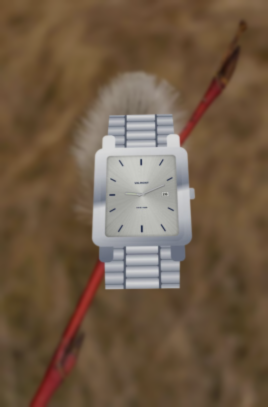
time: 9:11
